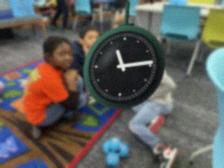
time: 11:14
